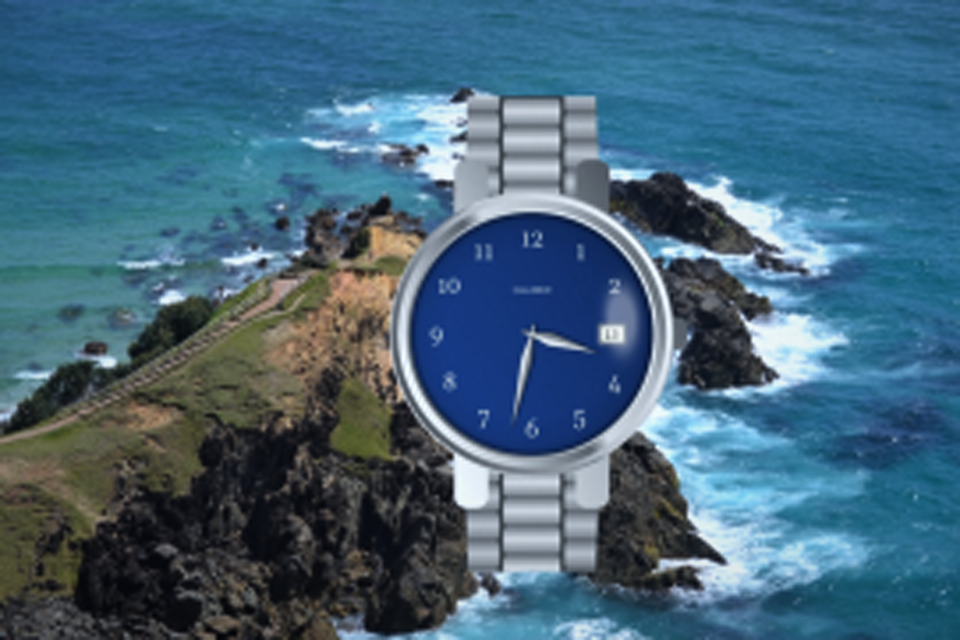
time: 3:32
